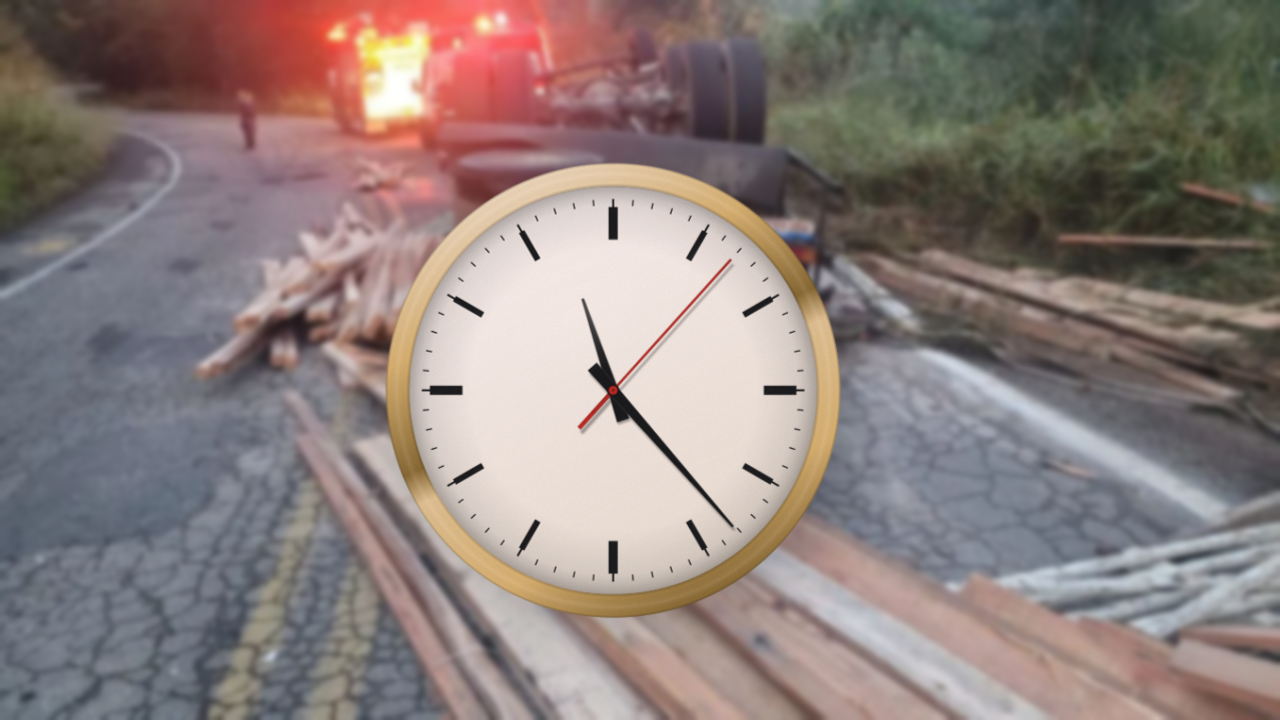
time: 11:23:07
